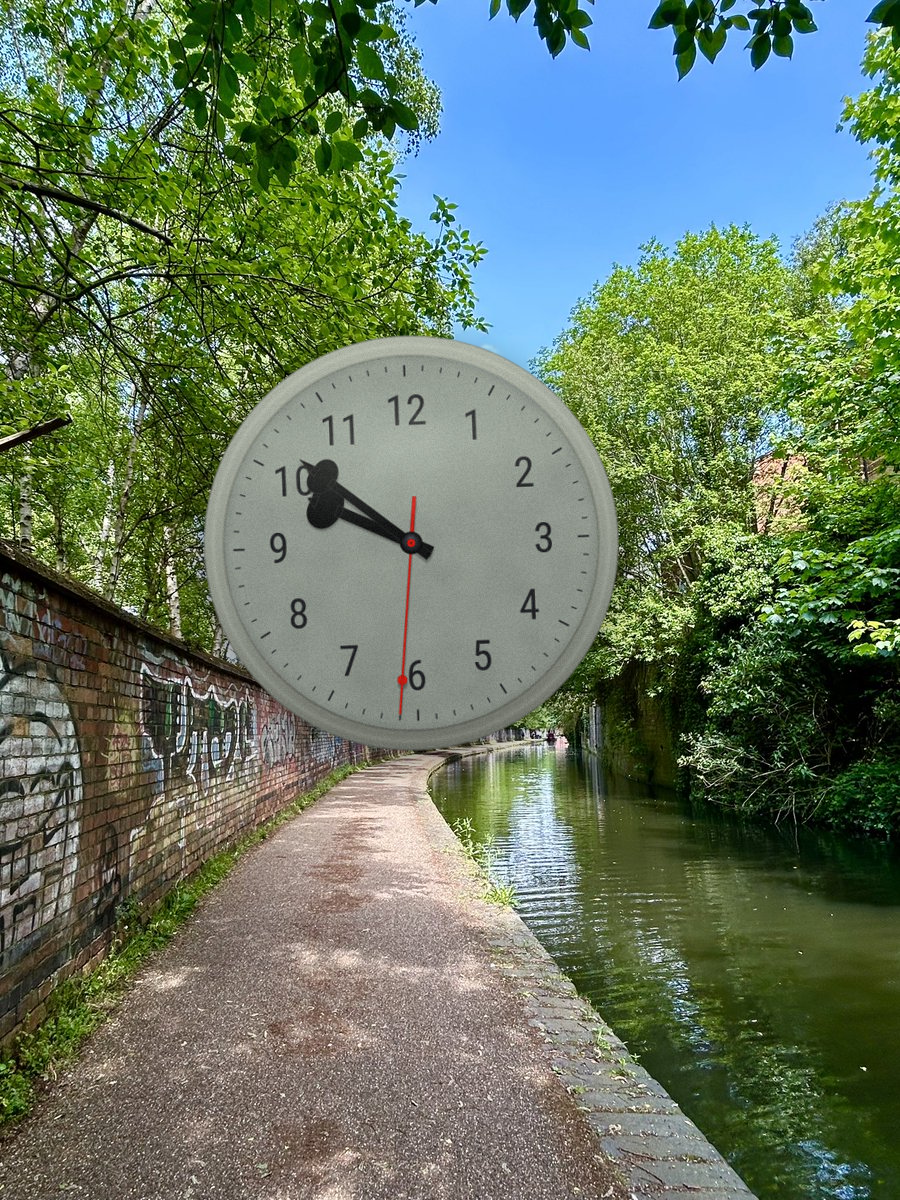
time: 9:51:31
